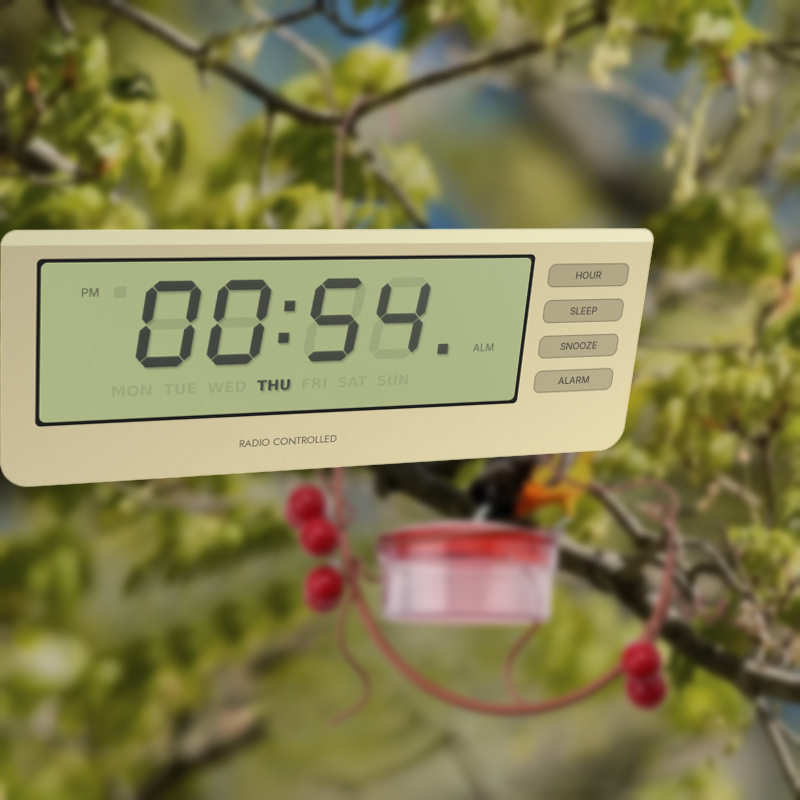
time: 0:54
